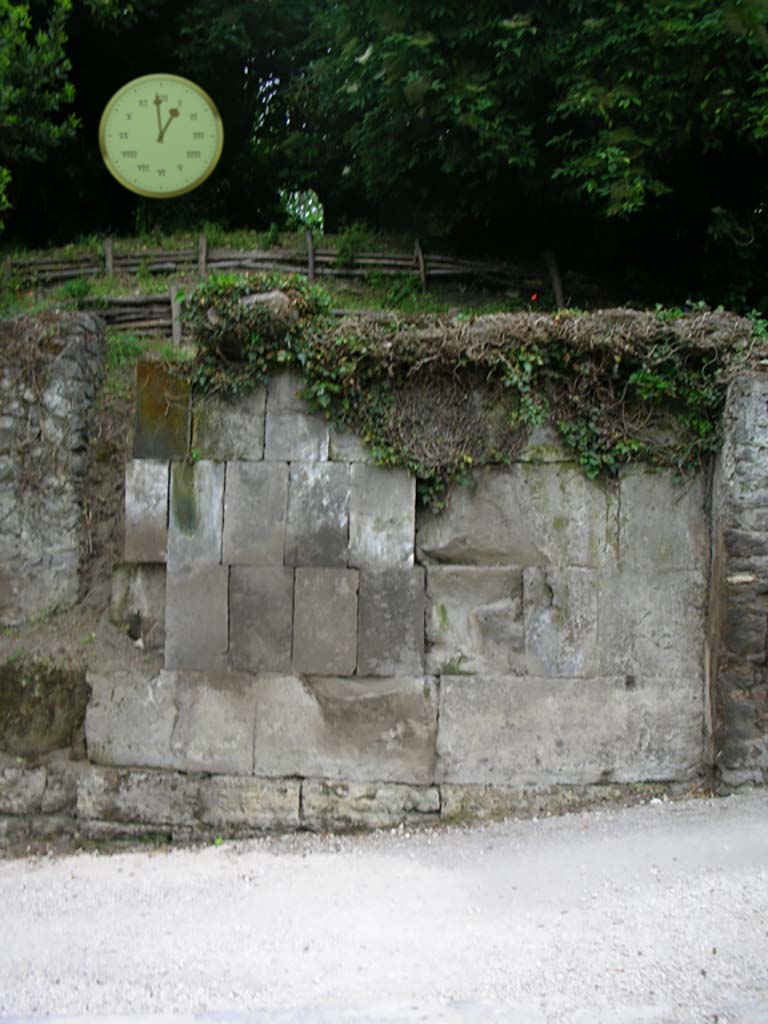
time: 12:59
